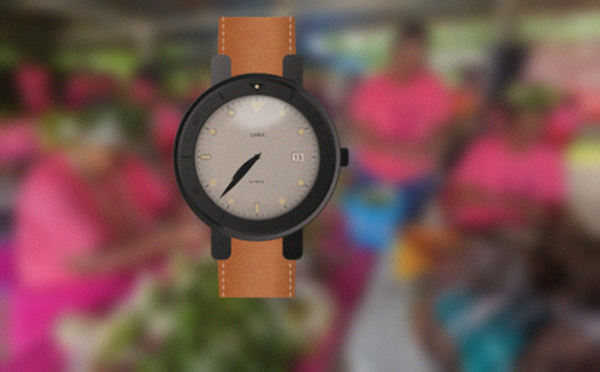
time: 7:37
